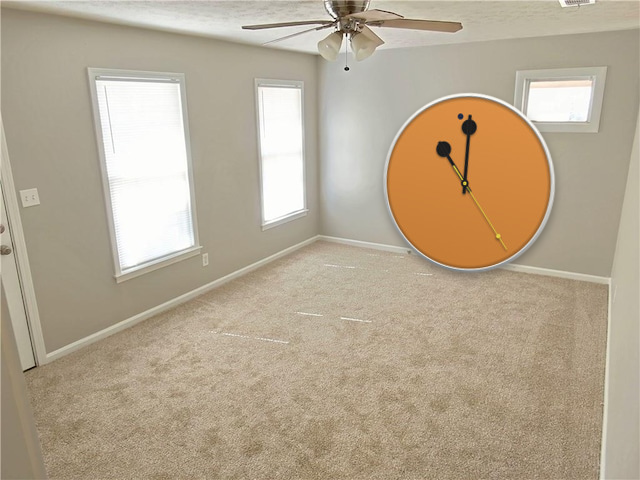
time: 11:01:25
